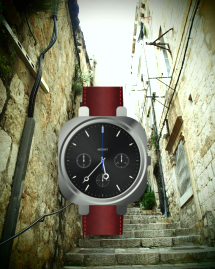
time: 5:37
